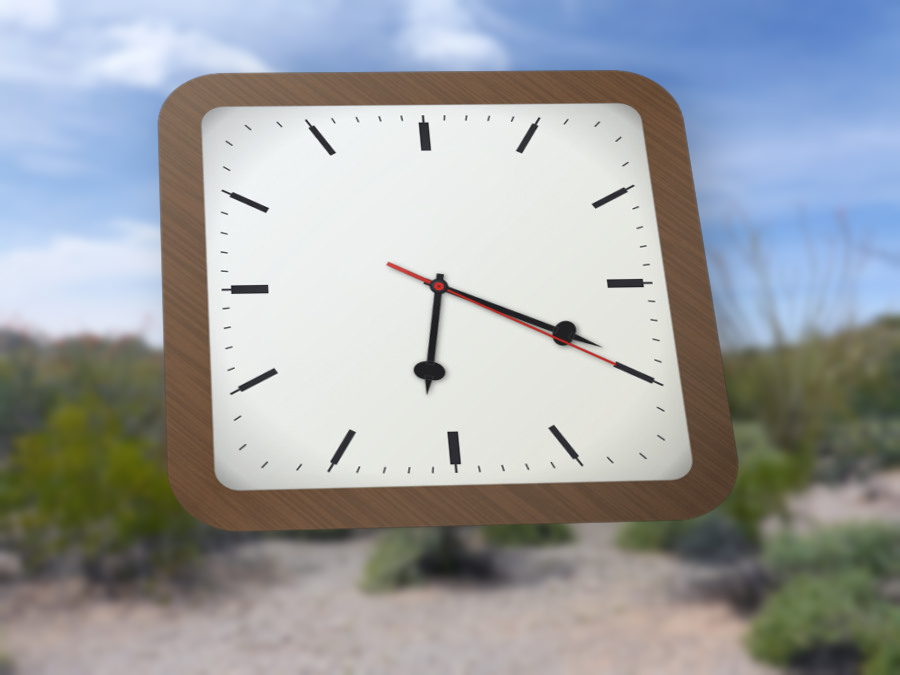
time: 6:19:20
